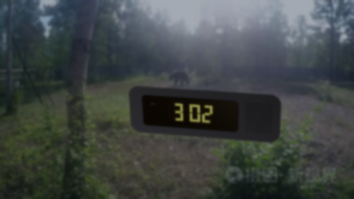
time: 3:02
